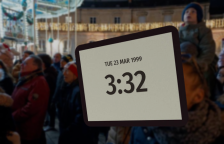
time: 3:32
